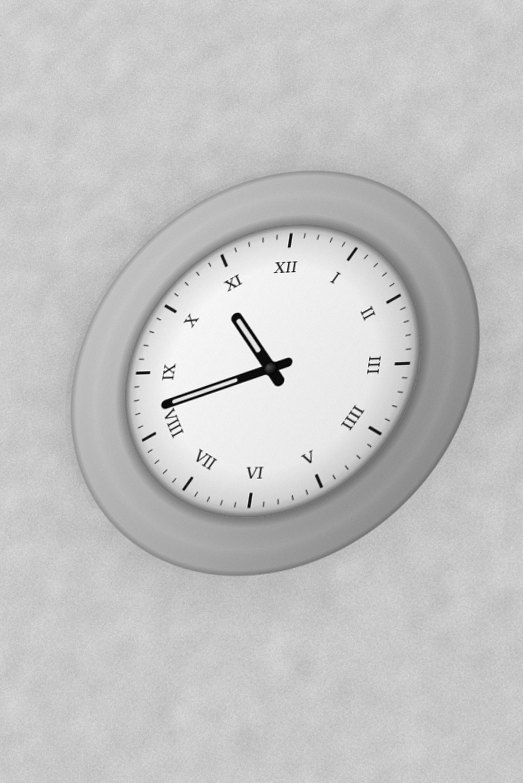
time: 10:42
